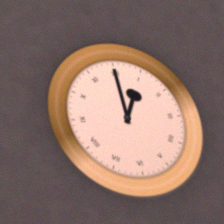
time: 1:00
